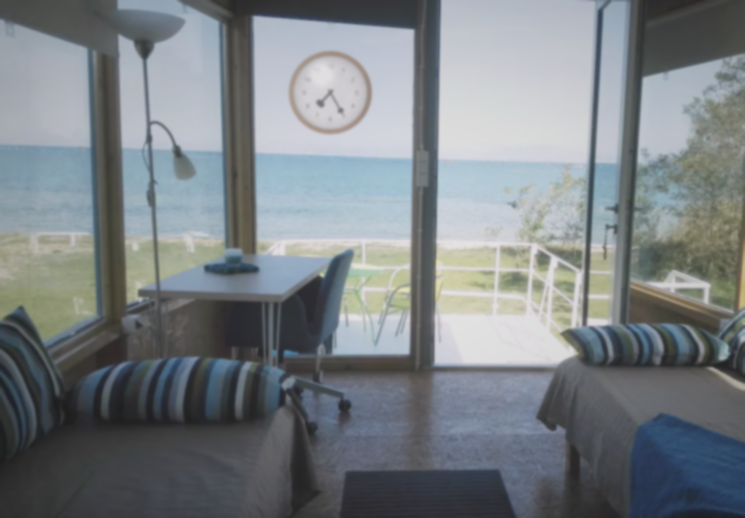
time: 7:25
